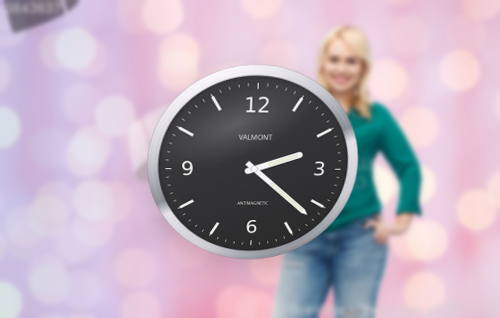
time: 2:22
